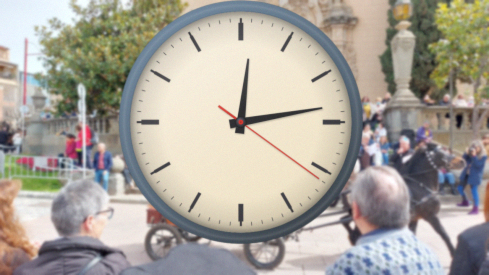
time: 12:13:21
